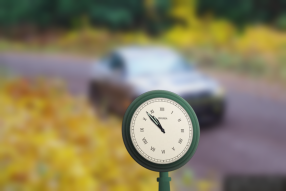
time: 10:53
